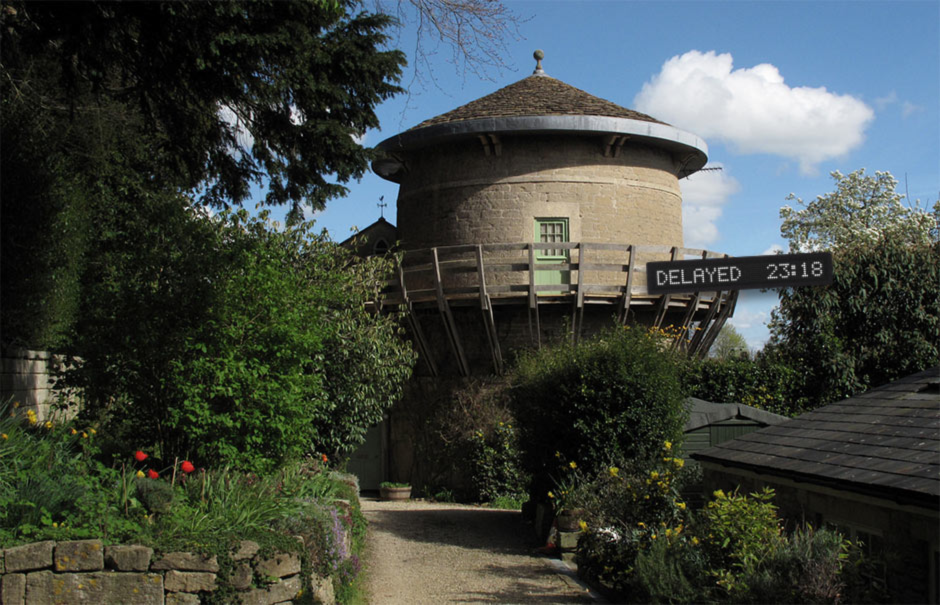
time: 23:18
